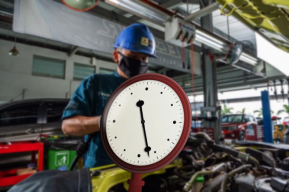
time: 11:27
